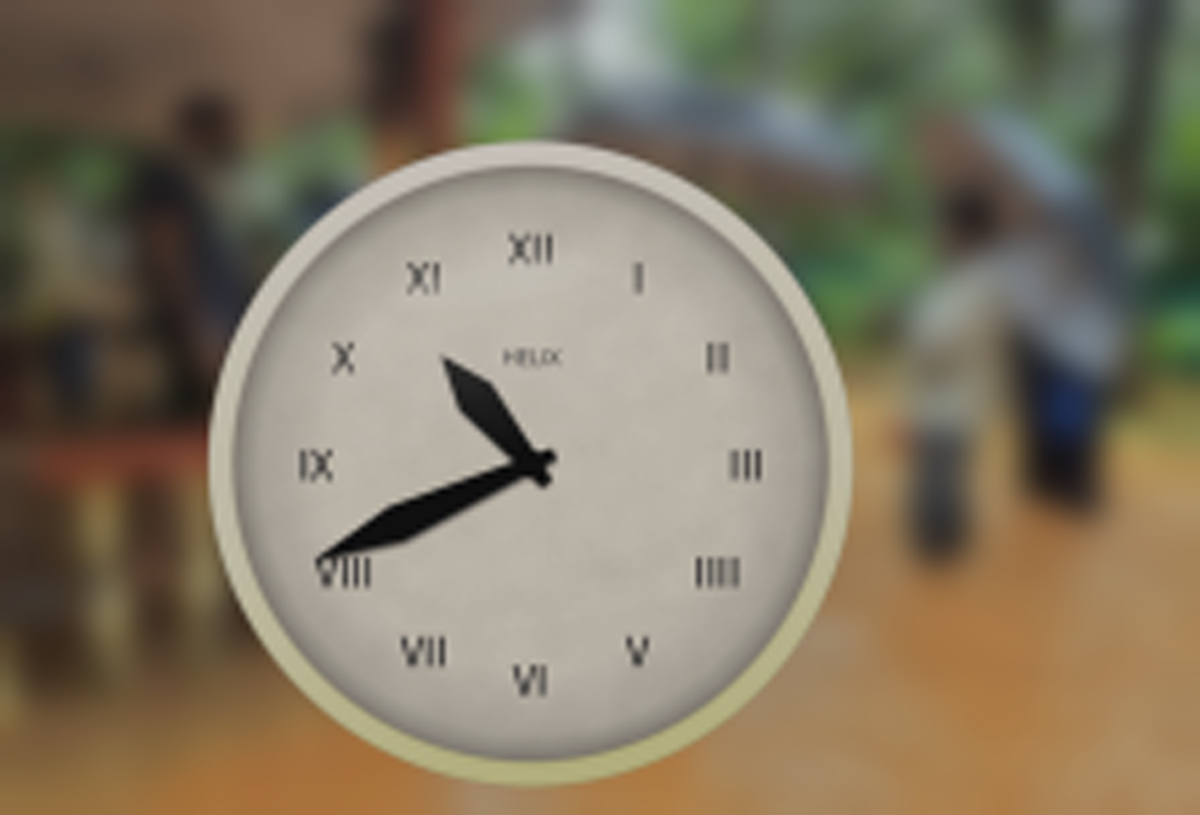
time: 10:41
